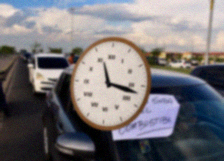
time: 11:17
